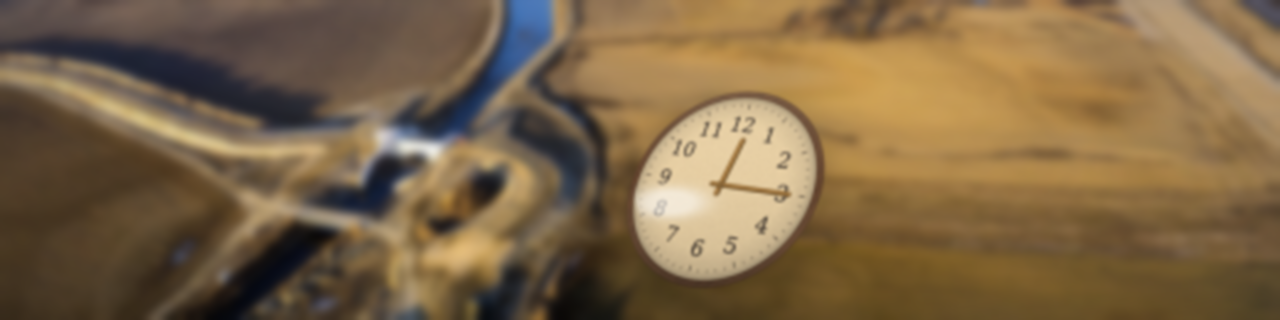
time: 12:15
